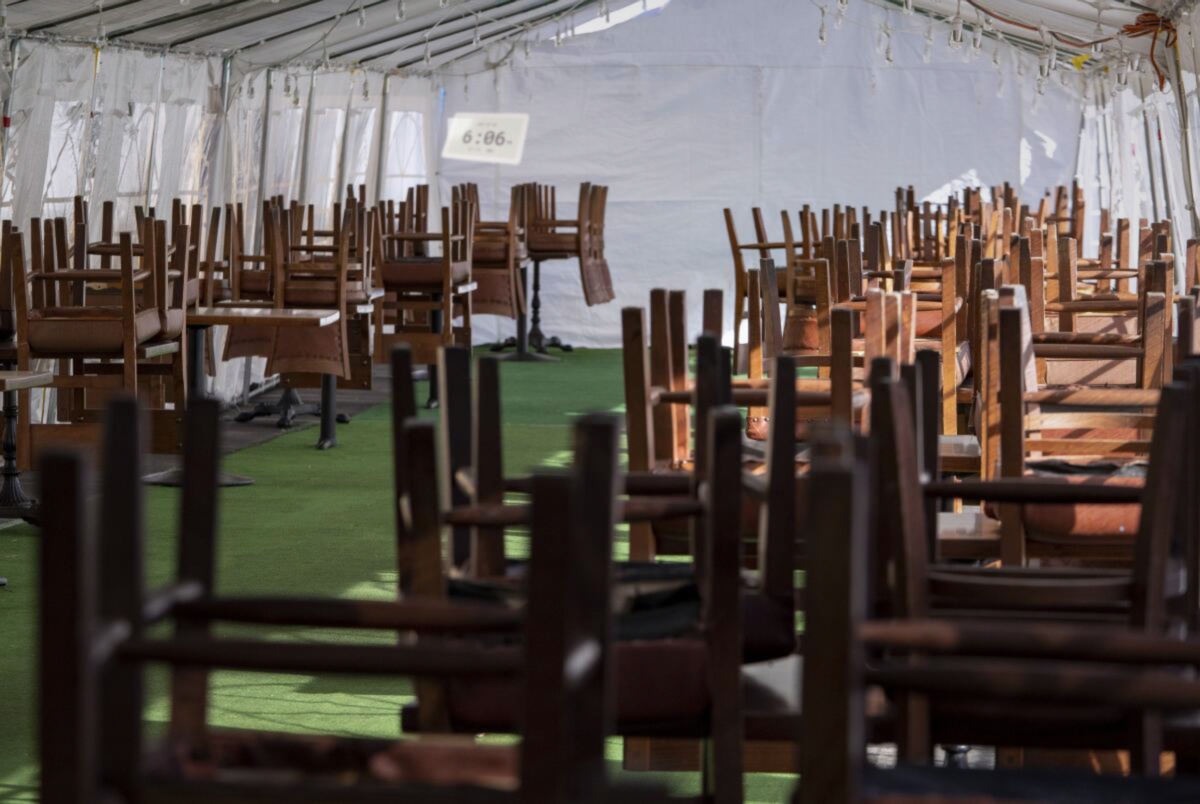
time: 6:06
